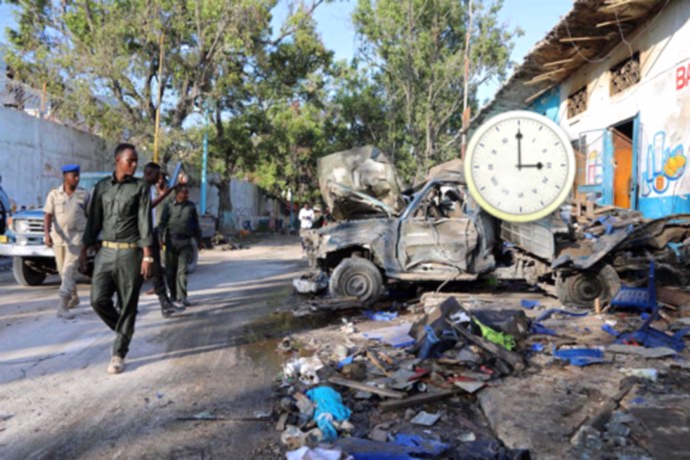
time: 3:00
